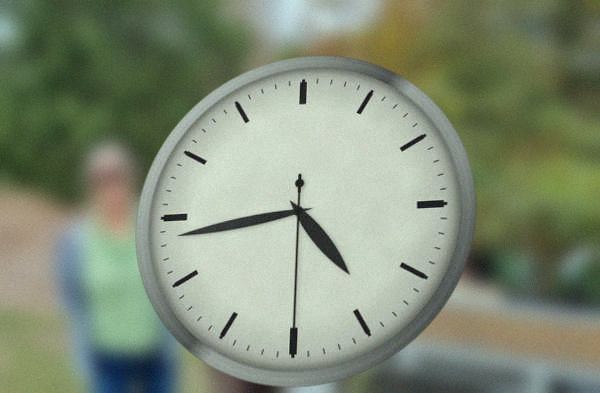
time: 4:43:30
